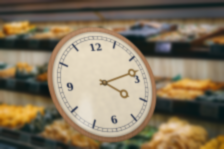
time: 4:13
